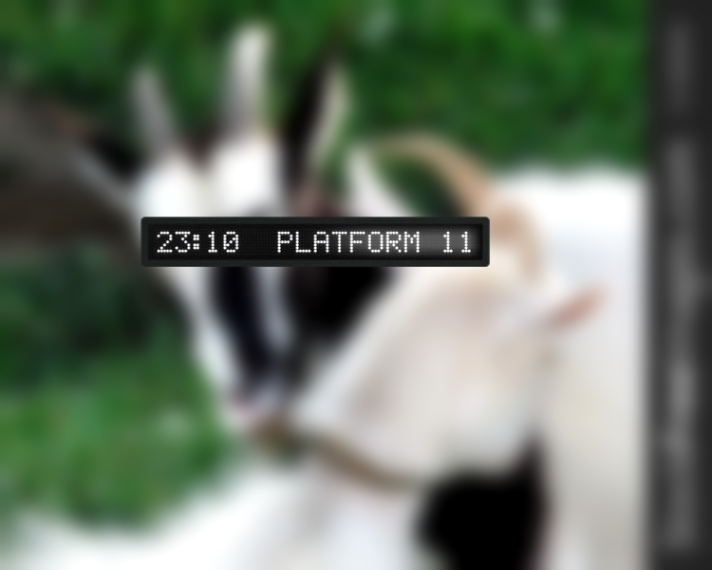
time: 23:10
